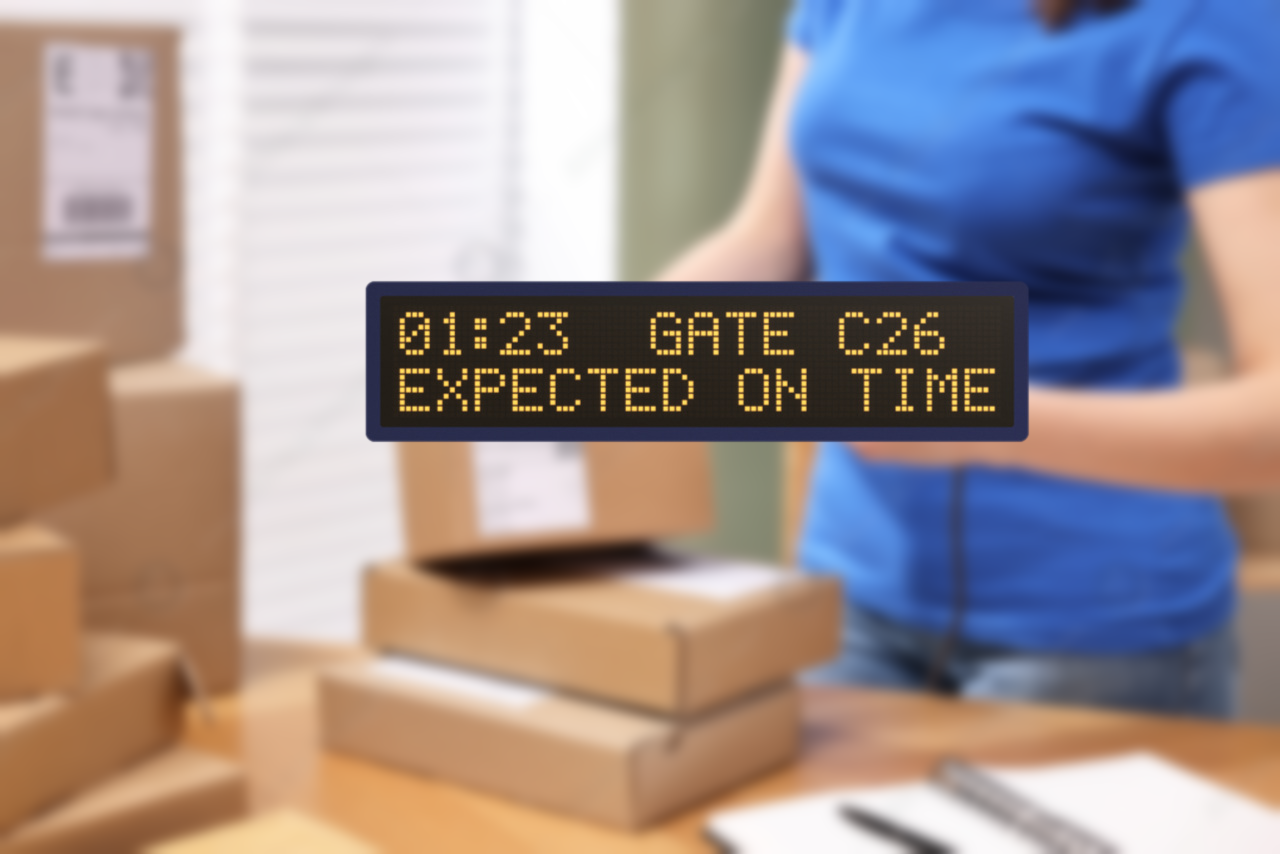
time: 1:23
